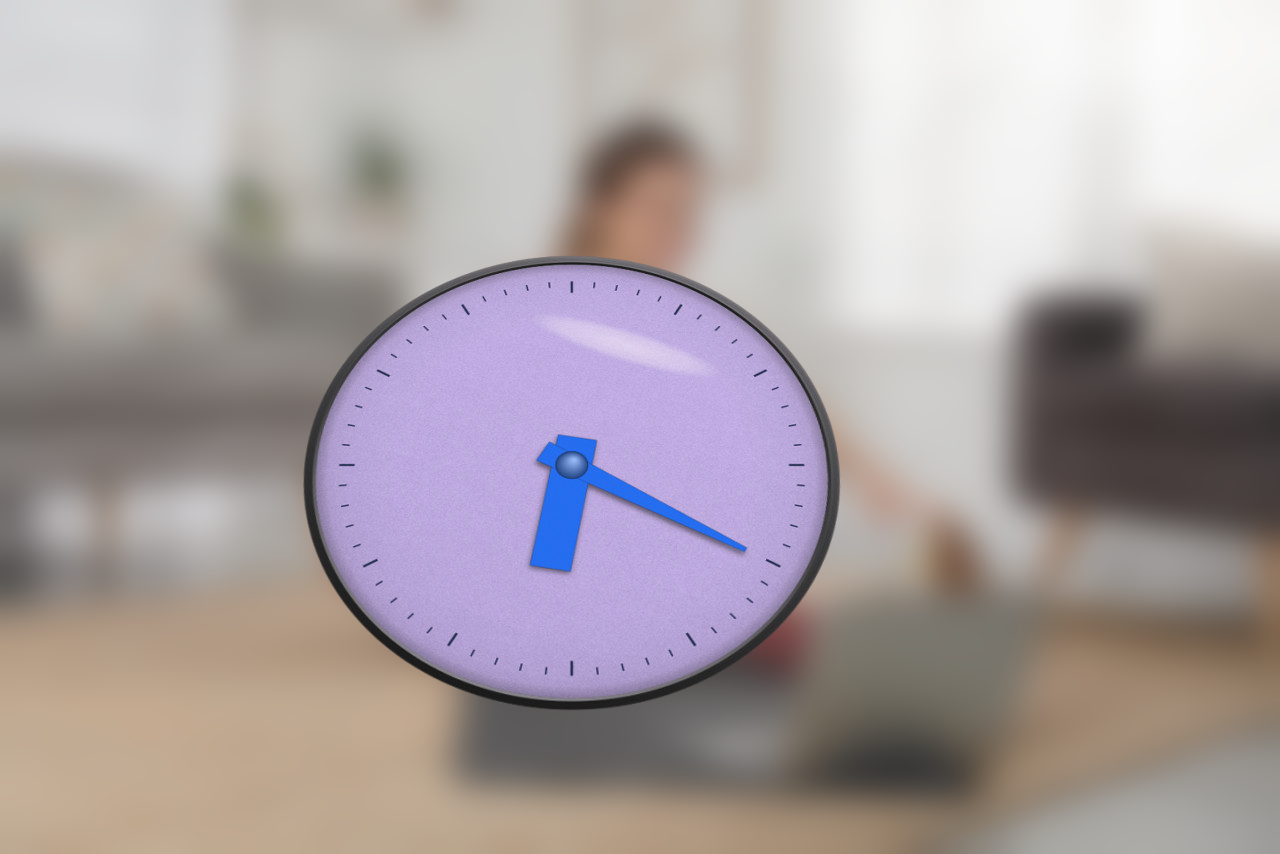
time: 6:20
